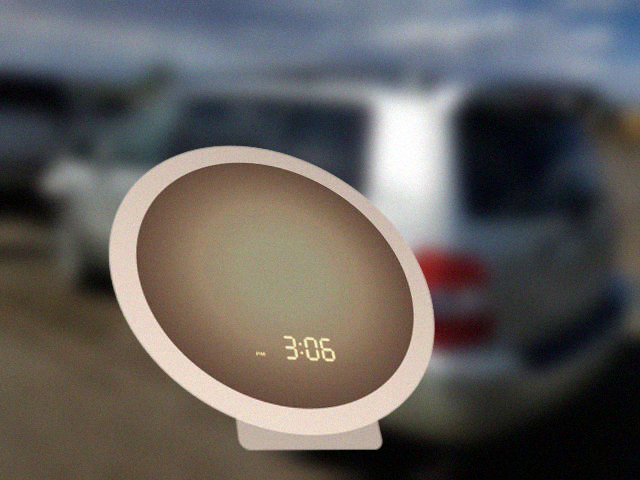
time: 3:06
